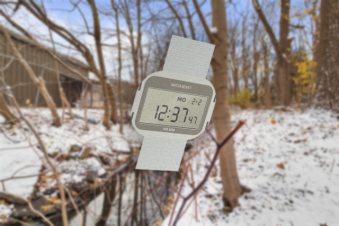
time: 12:37:47
